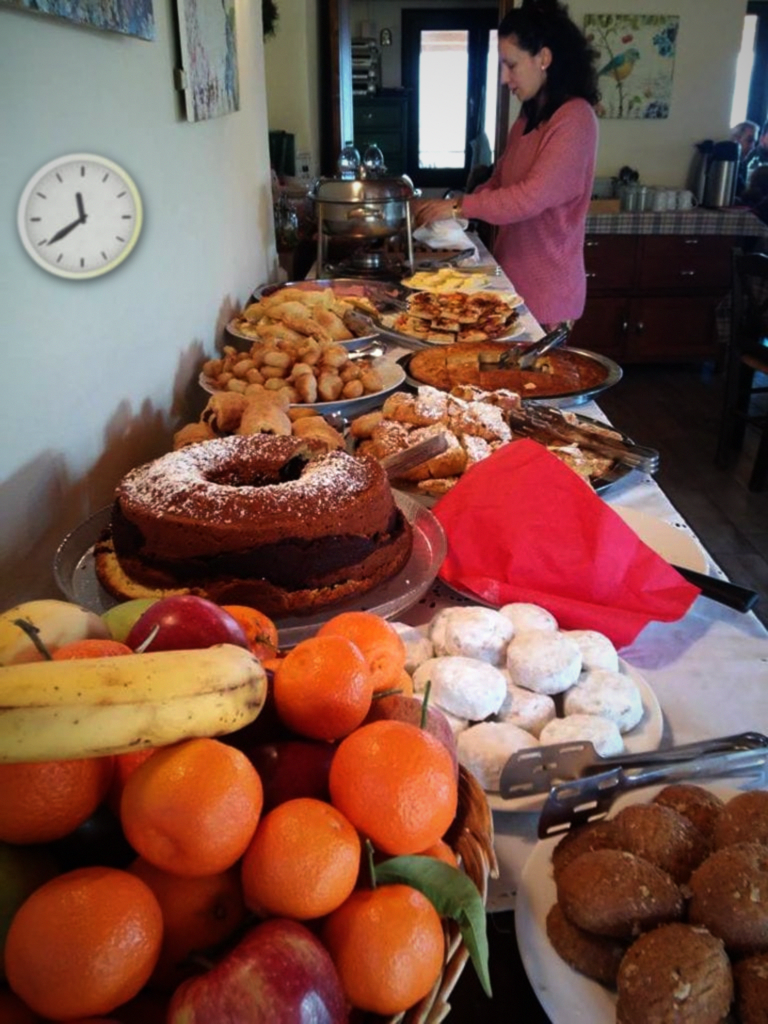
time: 11:39
